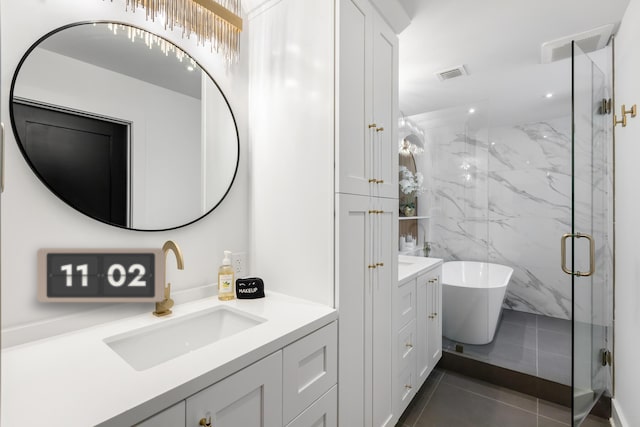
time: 11:02
